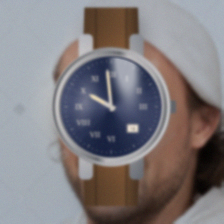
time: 9:59
